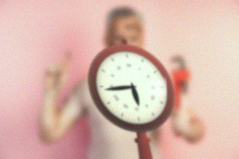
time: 5:44
